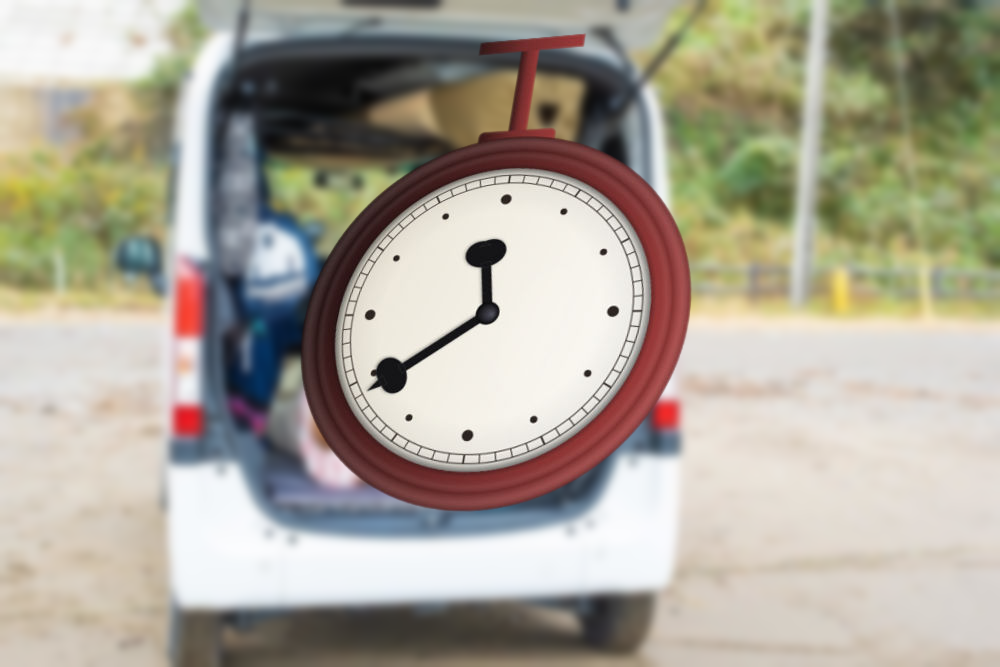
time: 11:39
